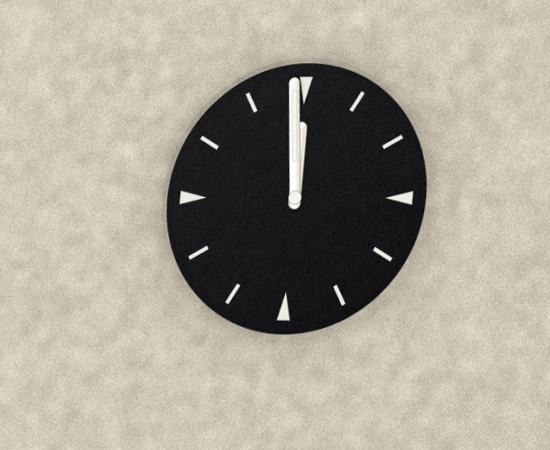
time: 11:59
